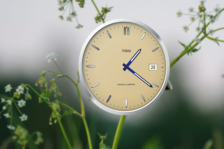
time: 1:21
